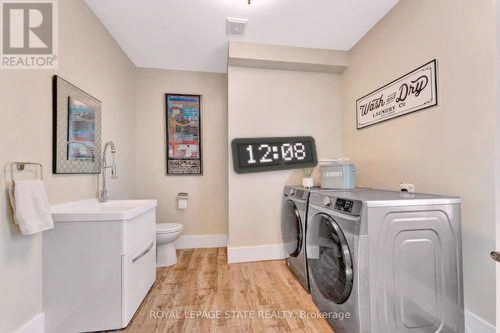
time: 12:08
